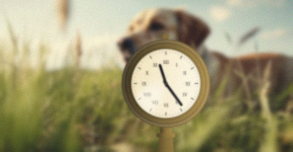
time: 11:24
